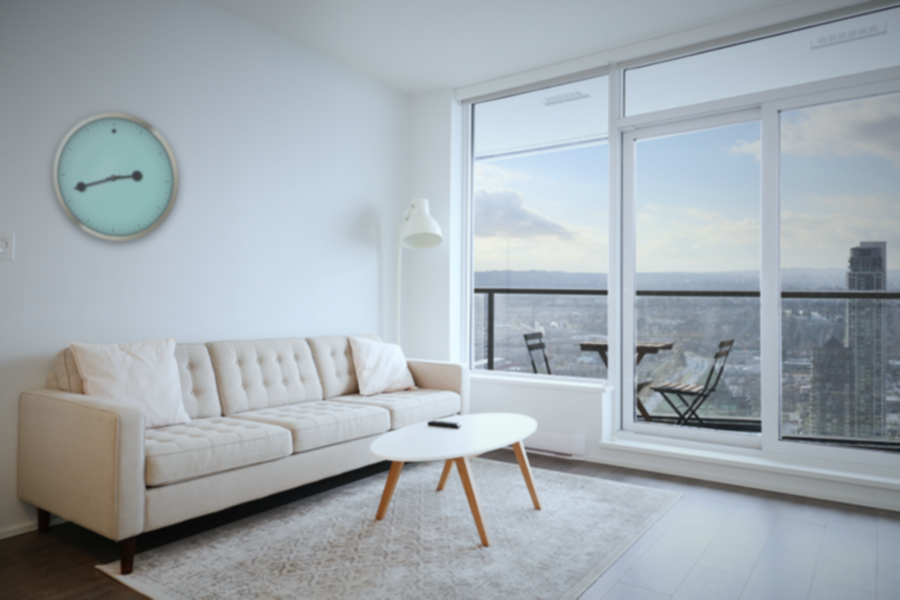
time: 2:42
